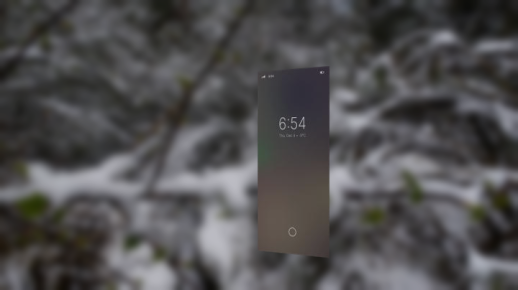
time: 6:54
